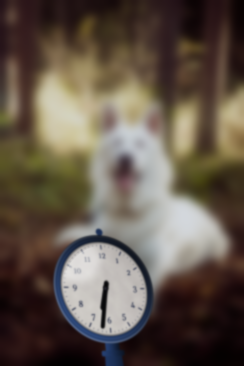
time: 6:32
